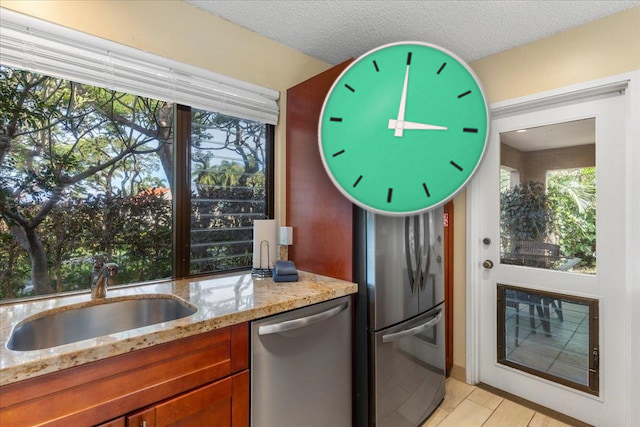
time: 3:00
